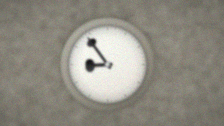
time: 8:54
